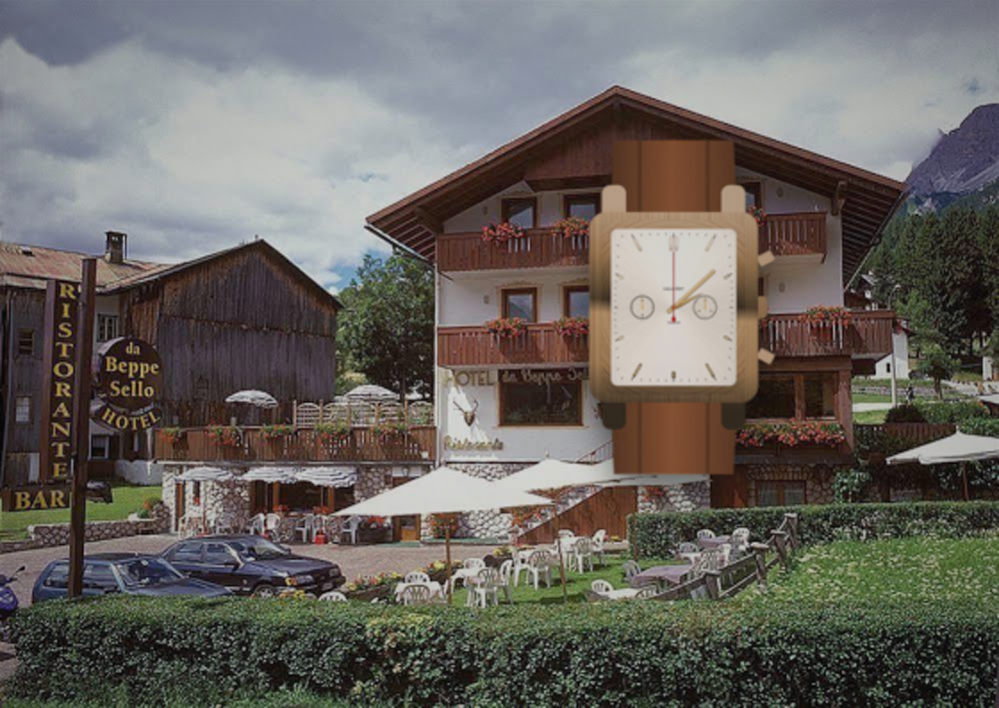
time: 2:08
